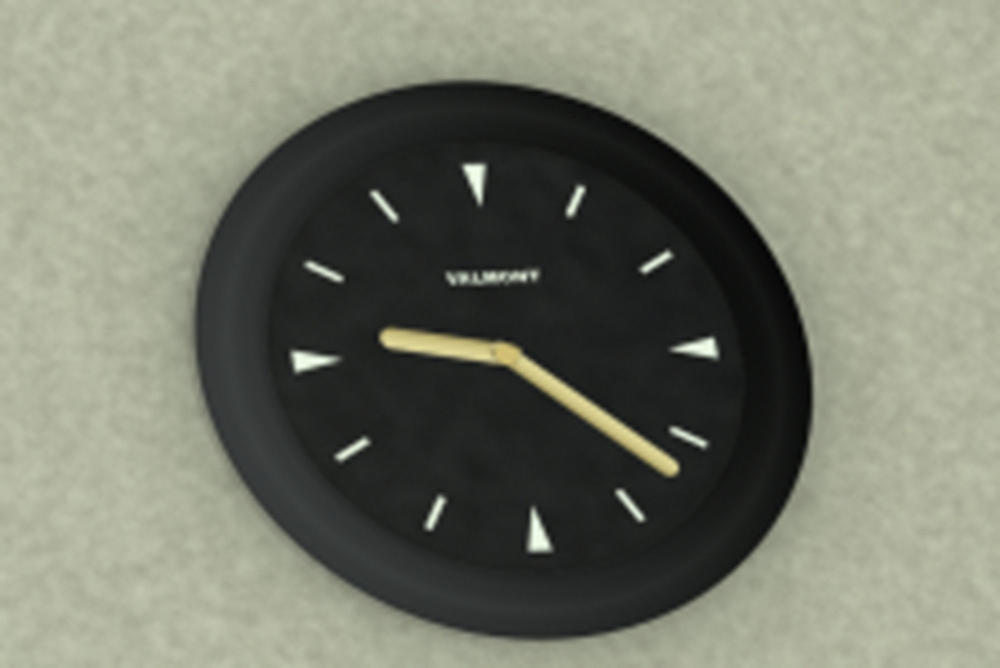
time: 9:22
